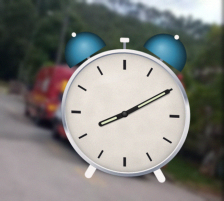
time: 8:10
